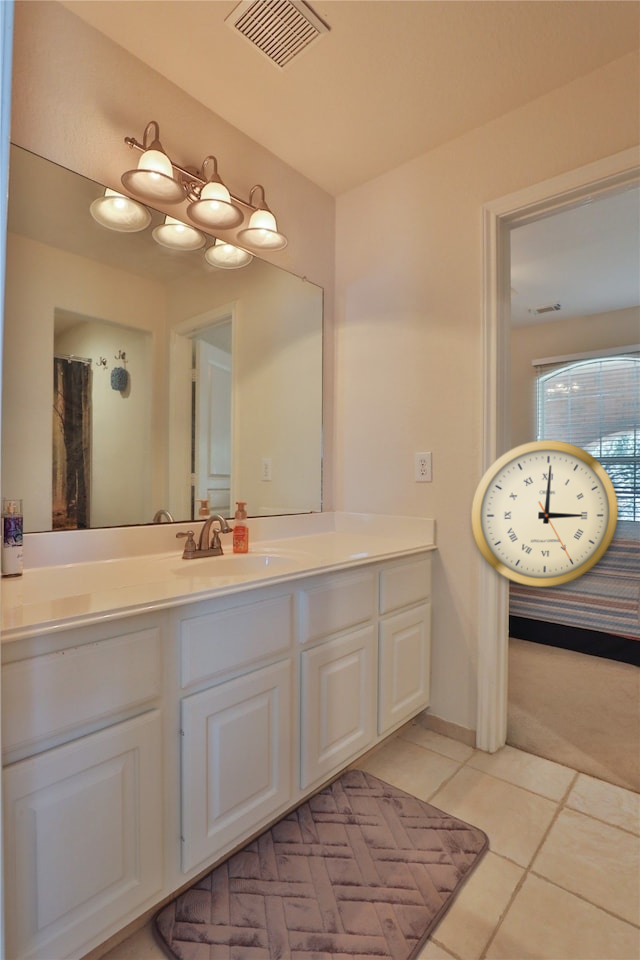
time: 3:00:25
